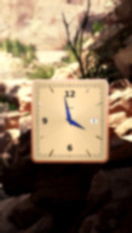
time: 3:58
